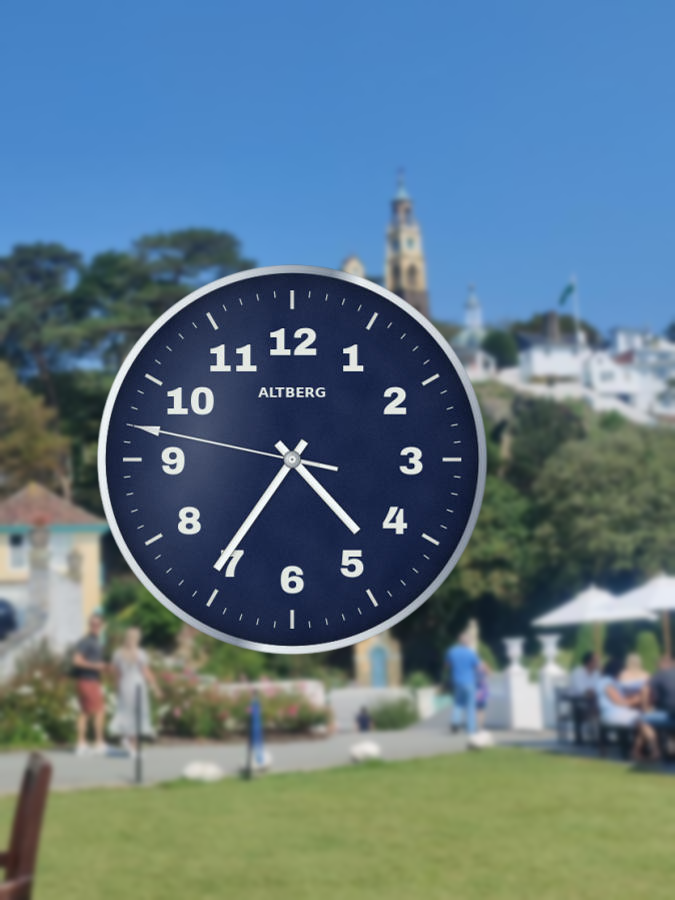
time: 4:35:47
